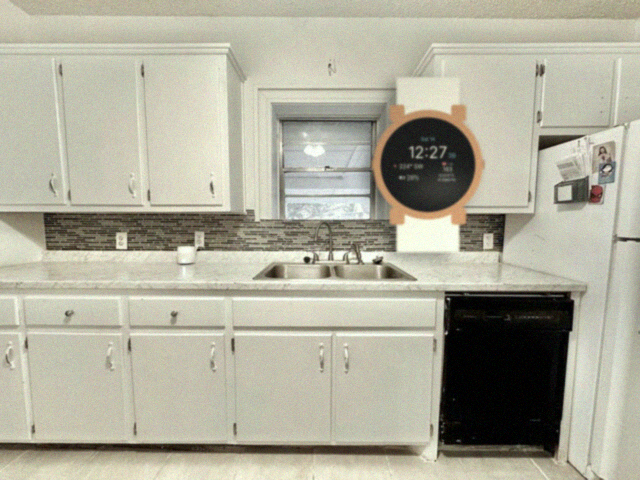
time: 12:27
